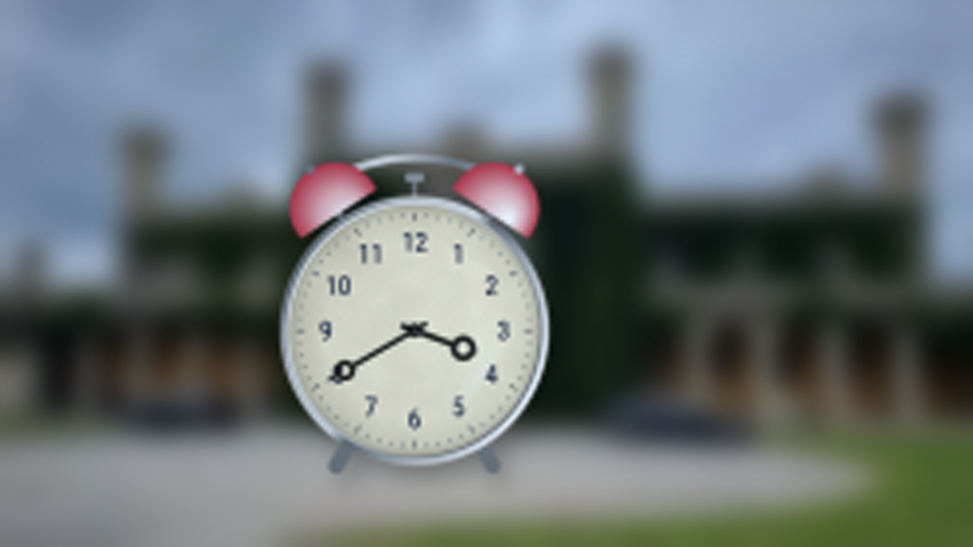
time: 3:40
